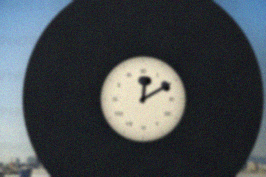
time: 12:10
